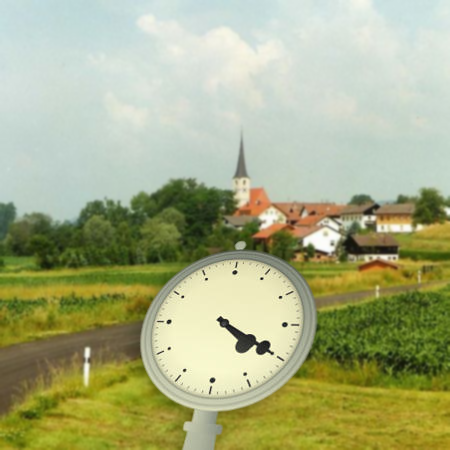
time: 4:20
